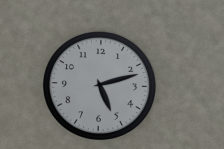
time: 5:12
